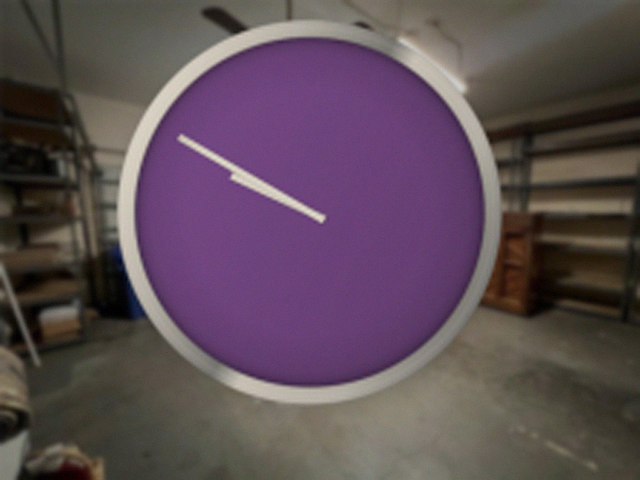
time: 9:50
